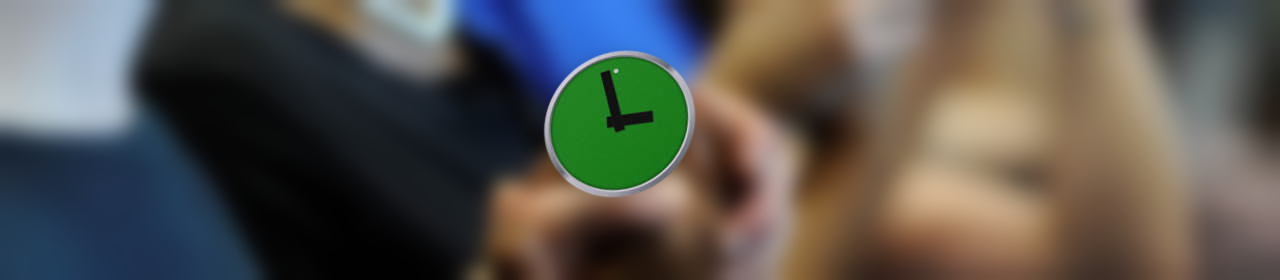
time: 2:58
